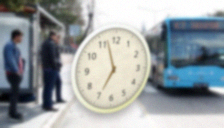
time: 6:57
